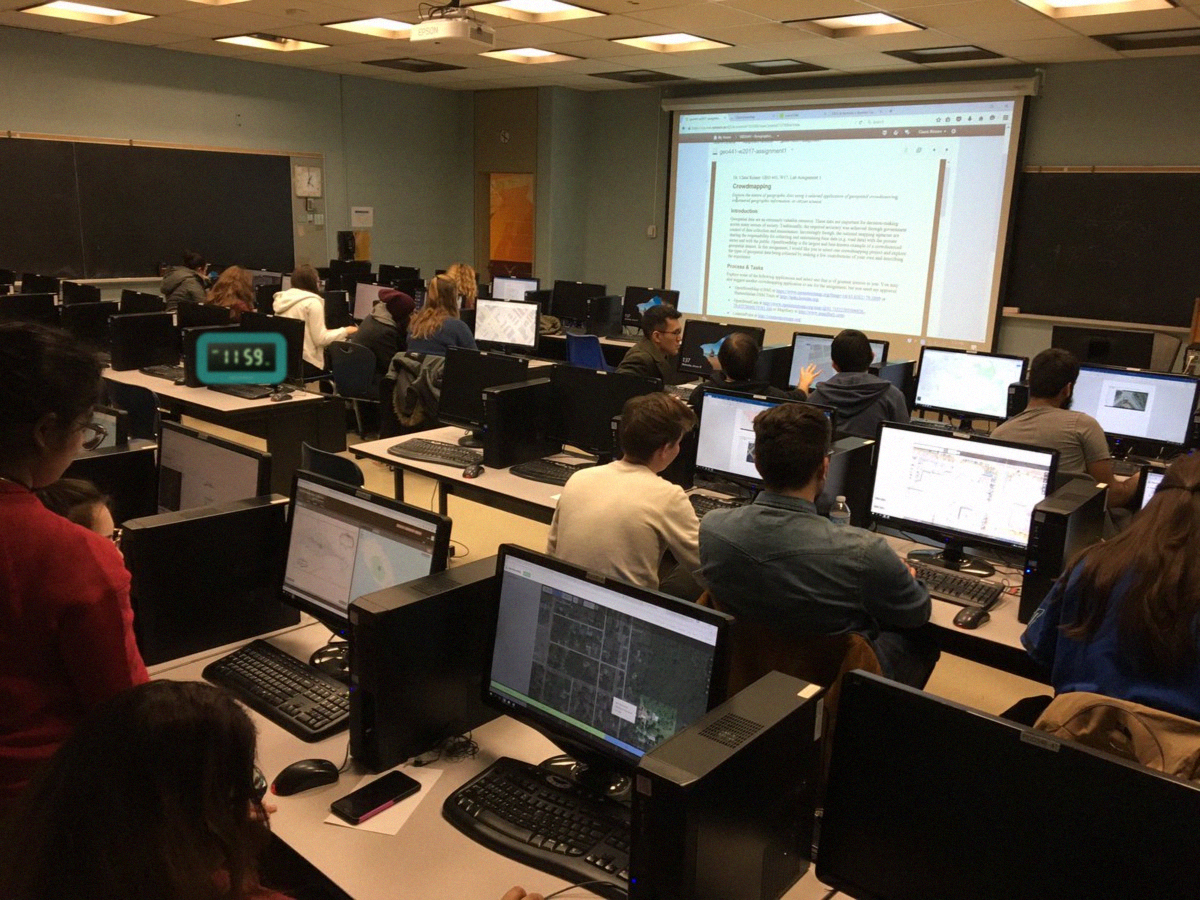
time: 11:59
